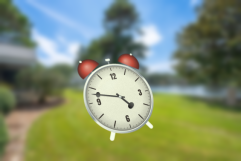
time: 4:48
